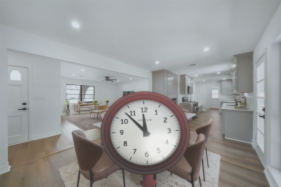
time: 11:53
